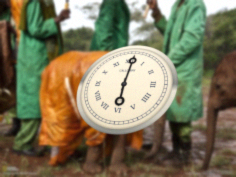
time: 6:01
